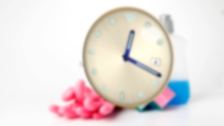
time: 12:18
